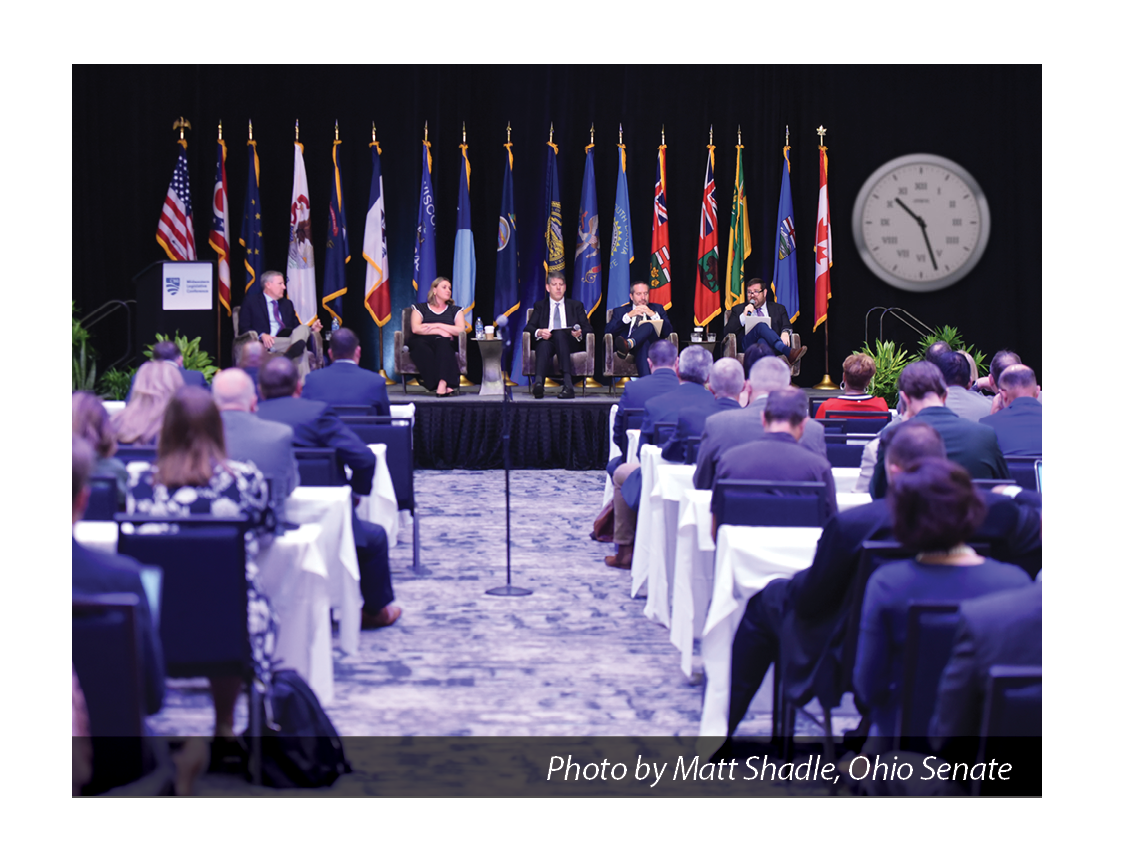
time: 10:27
